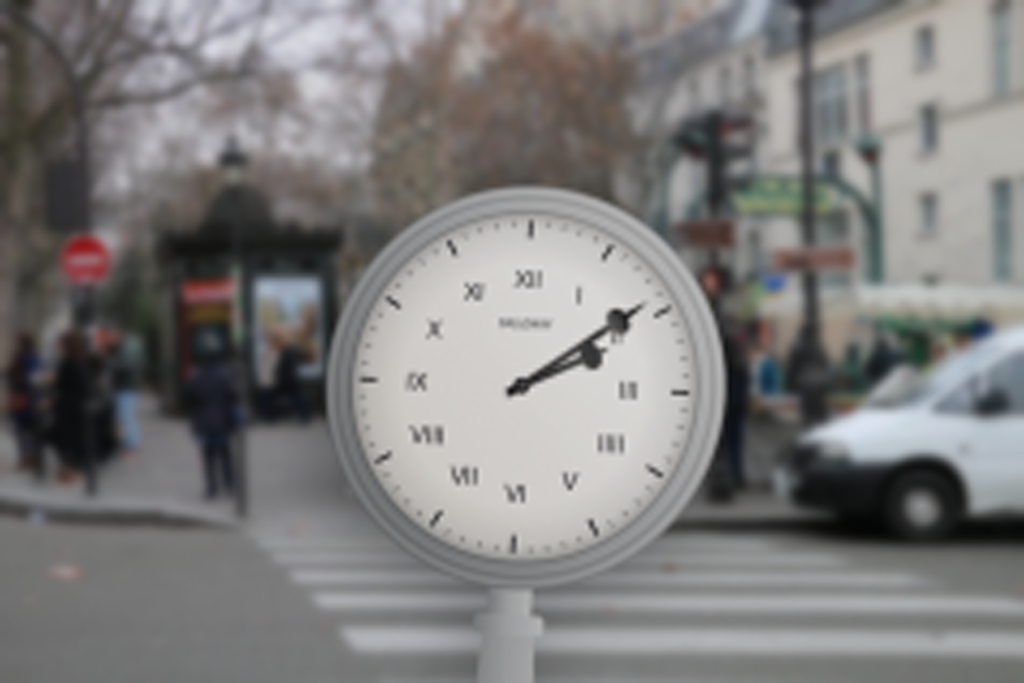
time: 2:09
